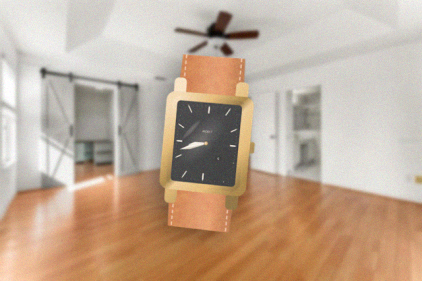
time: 8:42
